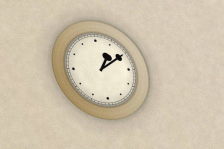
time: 1:10
